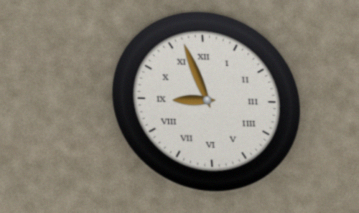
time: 8:57
